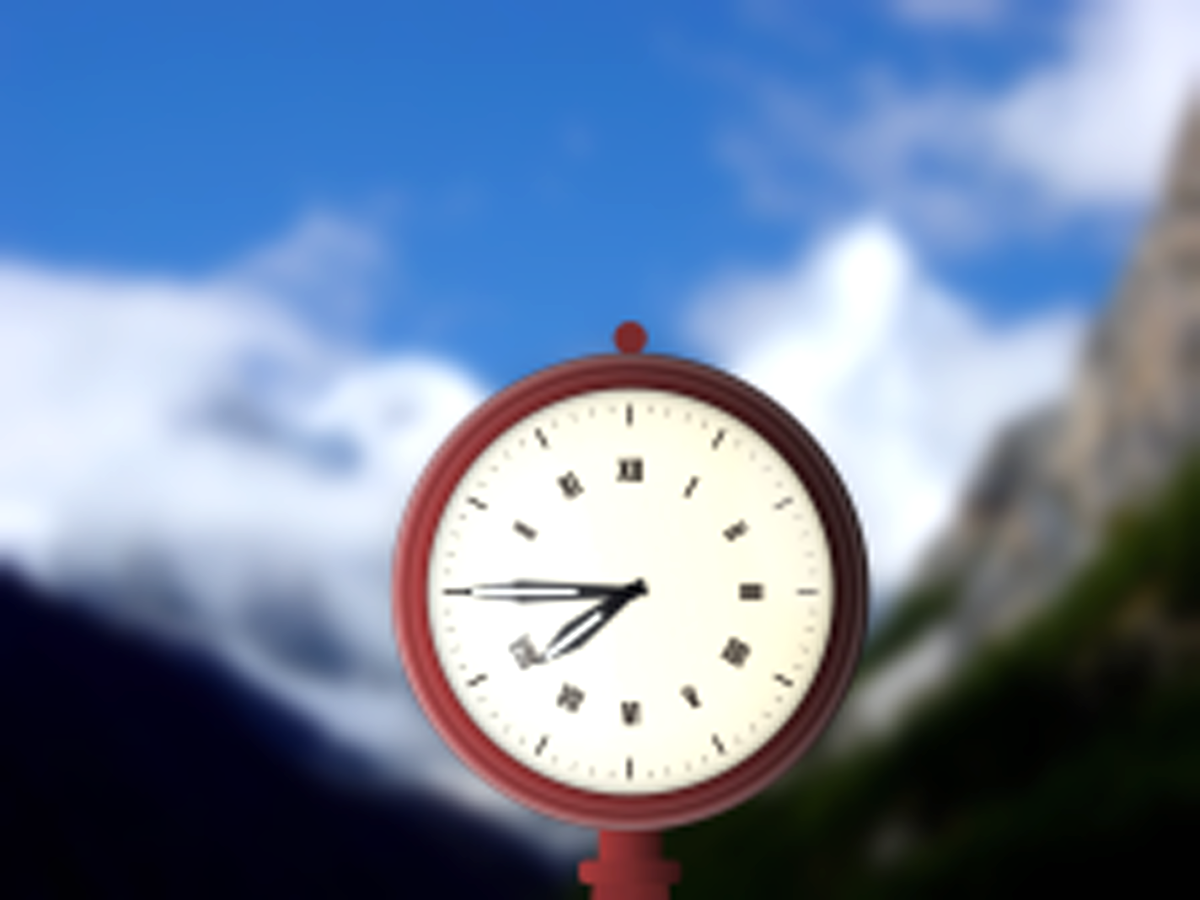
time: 7:45
